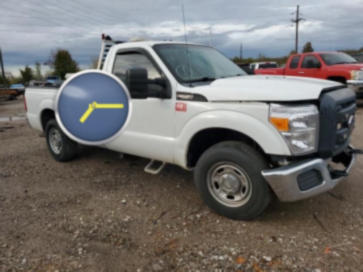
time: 7:15
